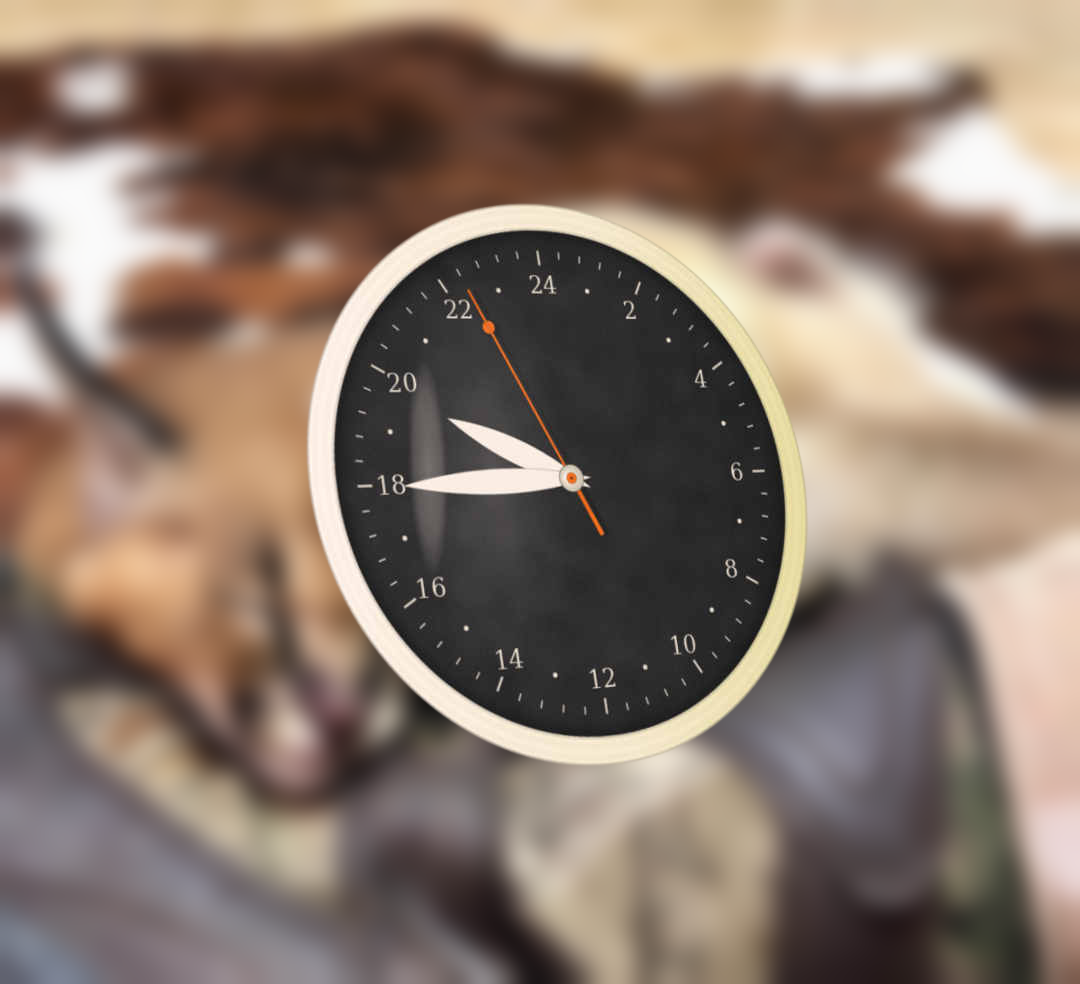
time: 19:44:56
